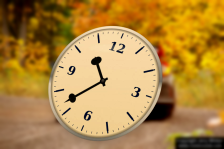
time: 10:37
